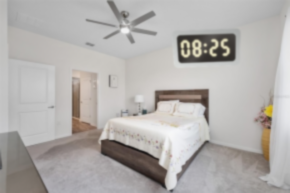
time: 8:25
